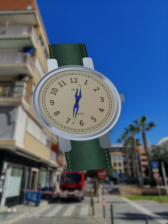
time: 12:33
